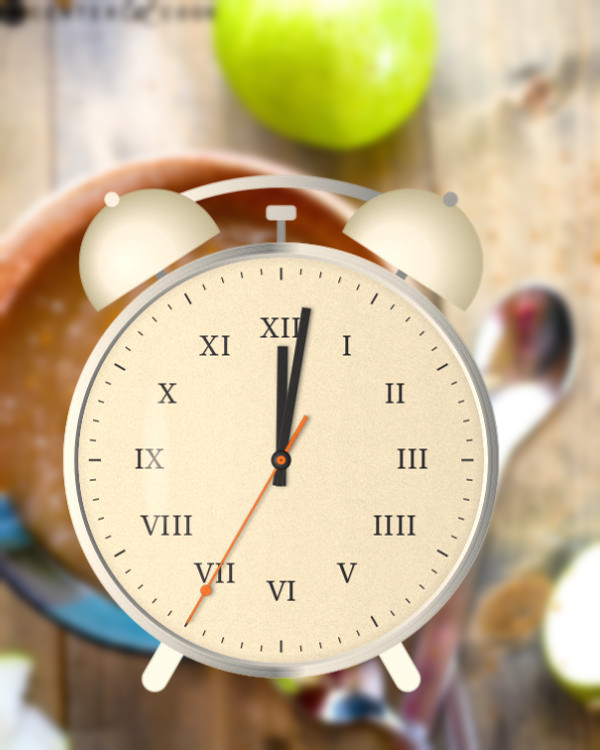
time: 12:01:35
